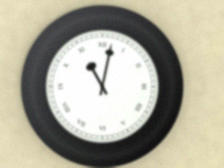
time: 11:02
